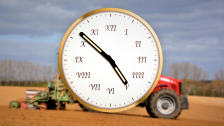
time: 4:52
